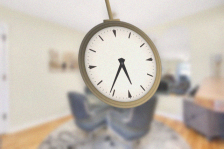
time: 5:36
